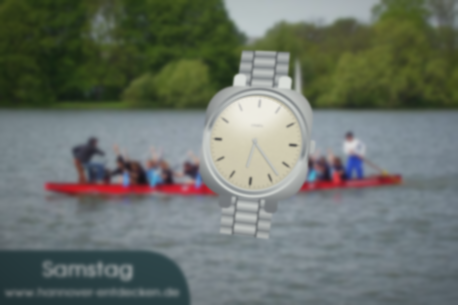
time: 6:23
